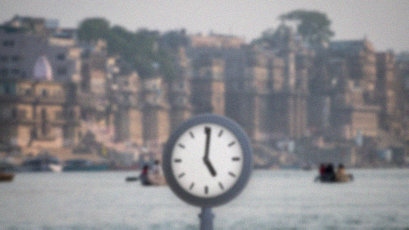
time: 5:01
